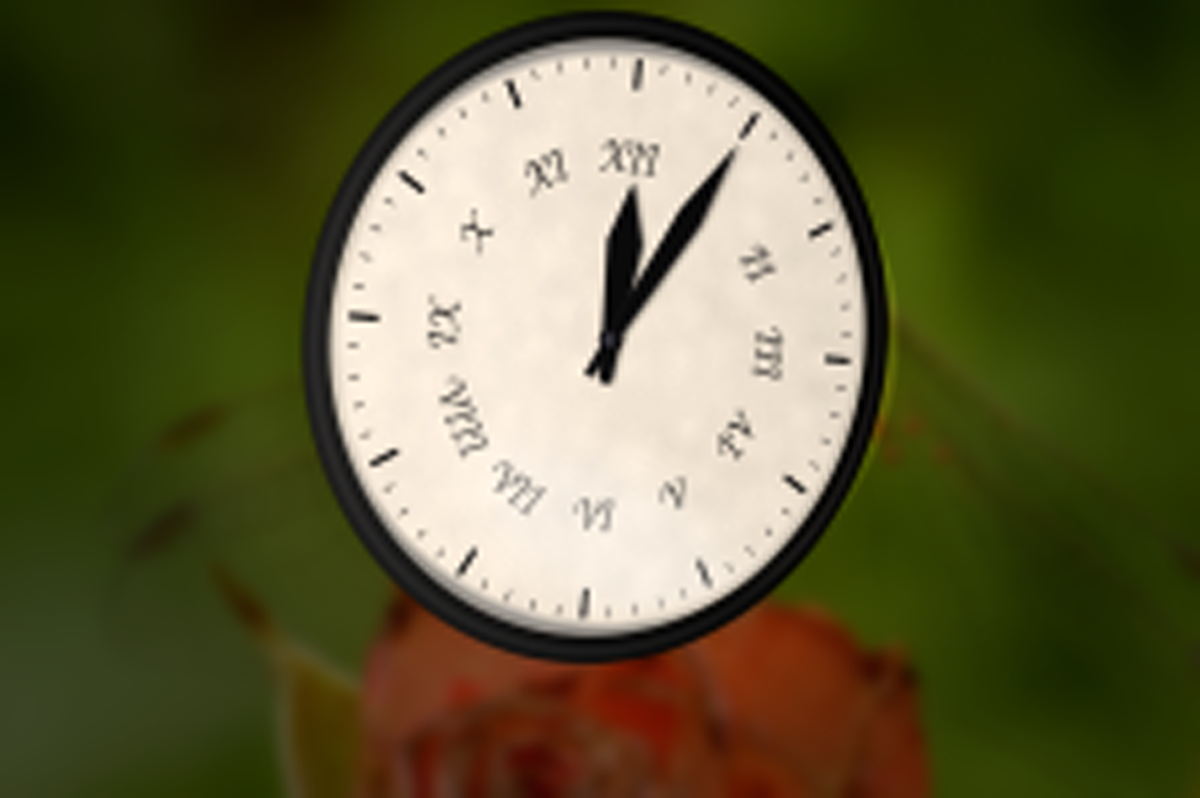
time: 12:05
